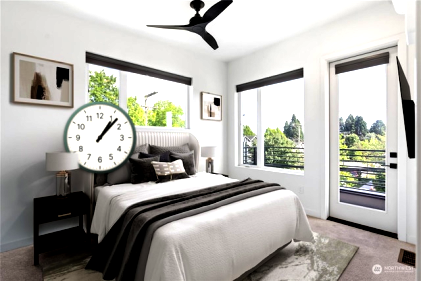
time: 1:07
